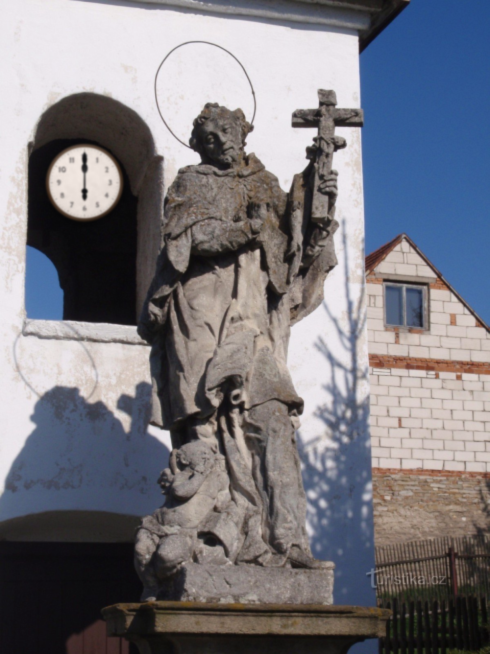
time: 6:00
